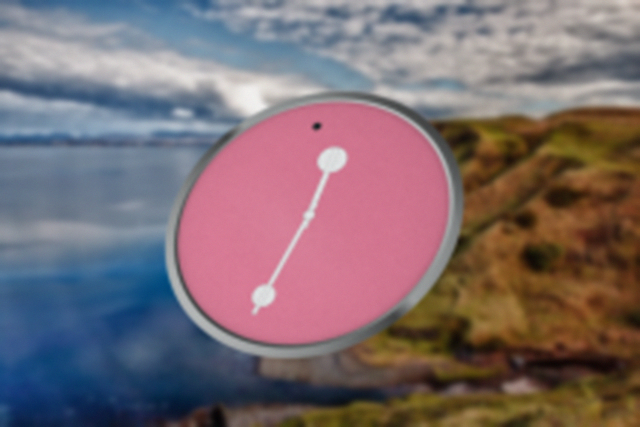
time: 12:34
